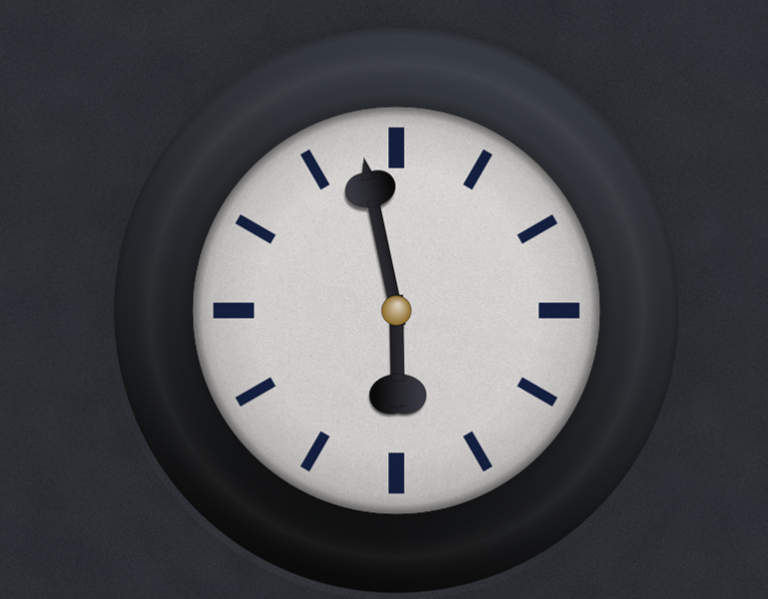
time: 5:58
